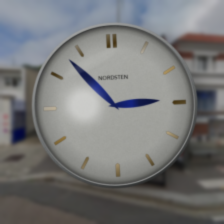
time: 2:53
